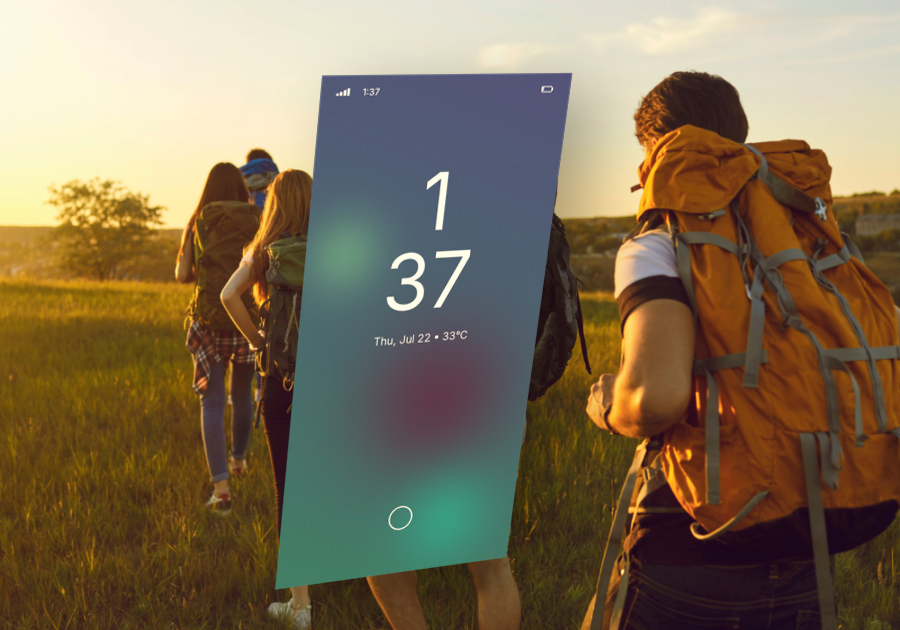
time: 1:37
